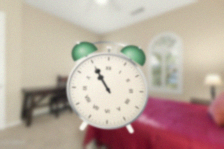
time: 10:55
